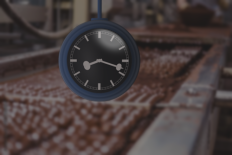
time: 8:18
